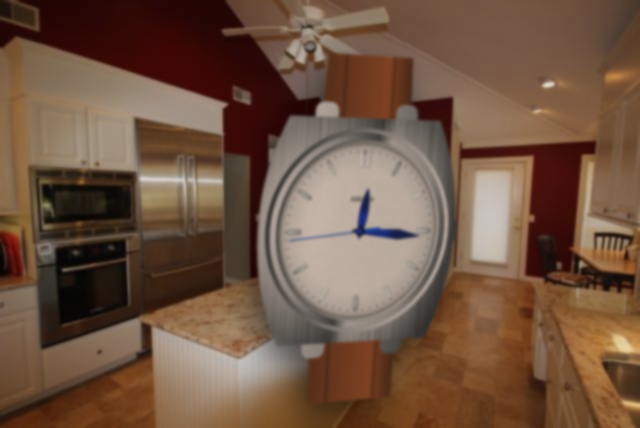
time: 12:15:44
